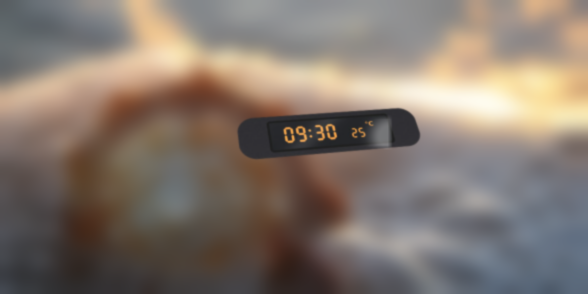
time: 9:30
